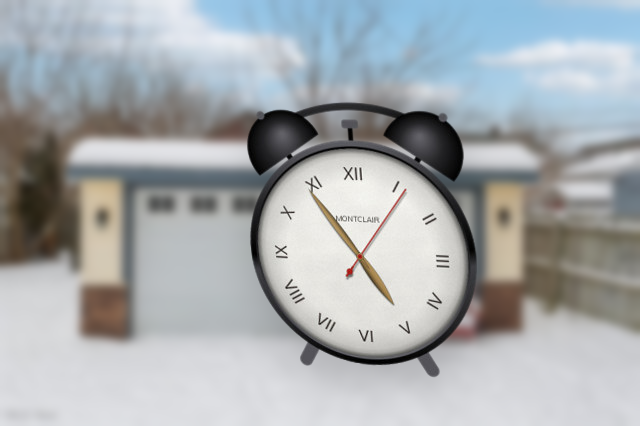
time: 4:54:06
